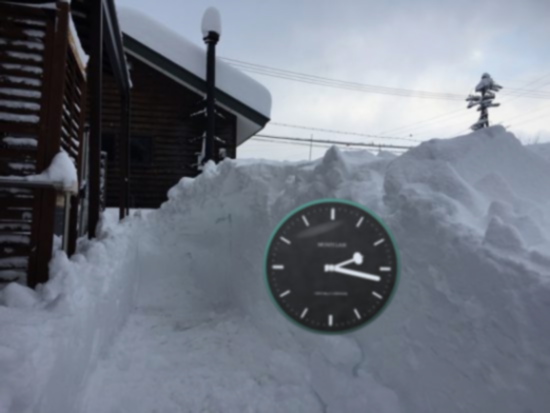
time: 2:17
